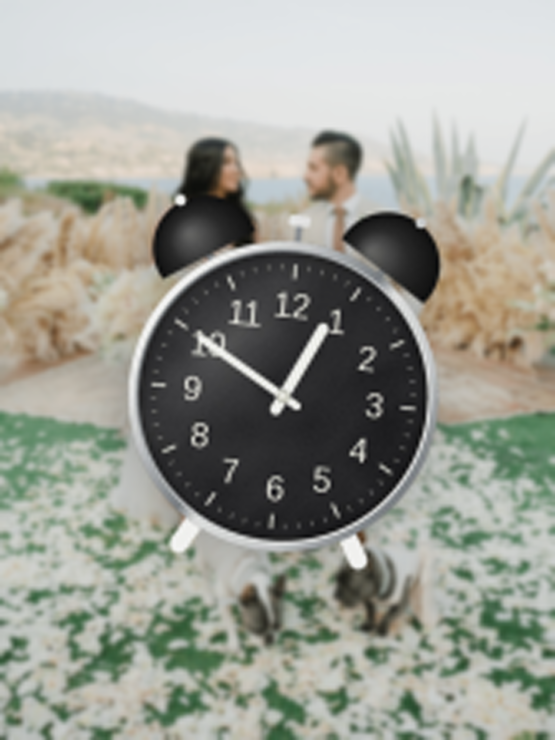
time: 12:50
